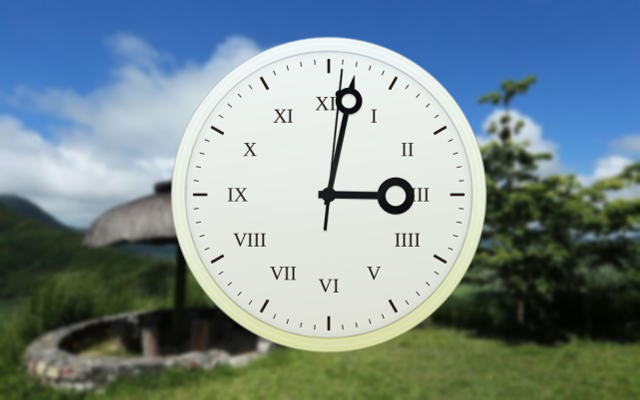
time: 3:02:01
